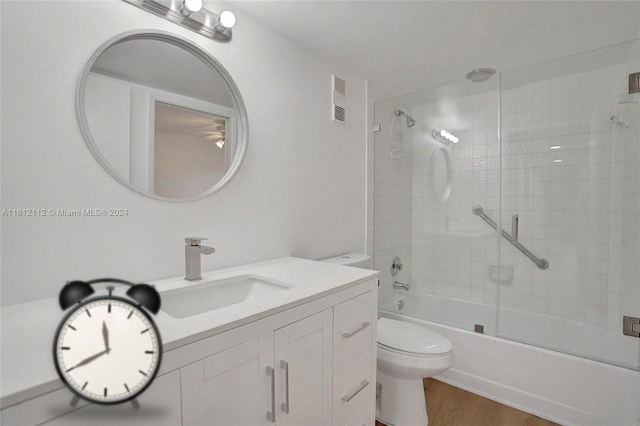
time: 11:40
